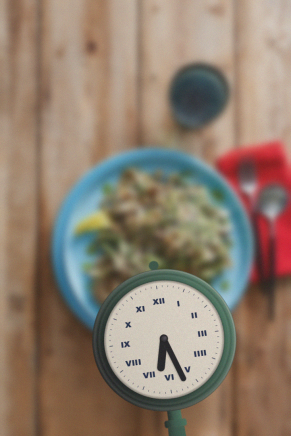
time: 6:27
